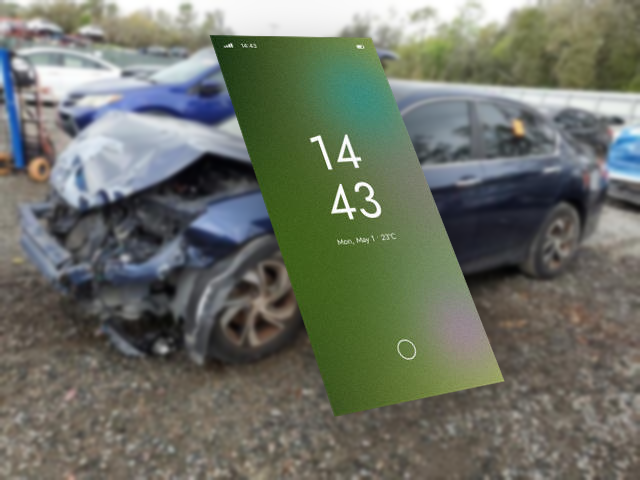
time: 14:43
